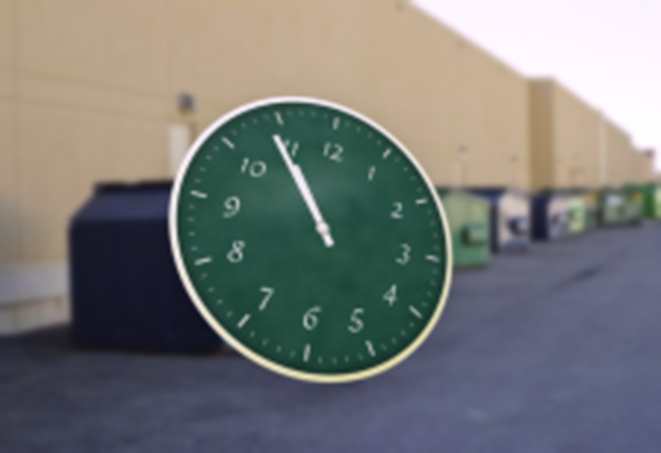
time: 10:54
